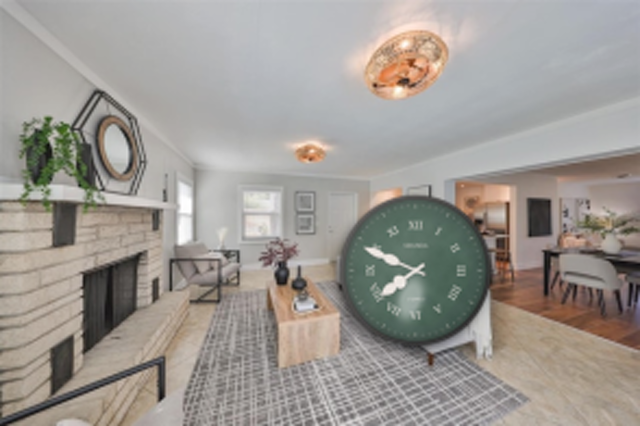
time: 7:49
